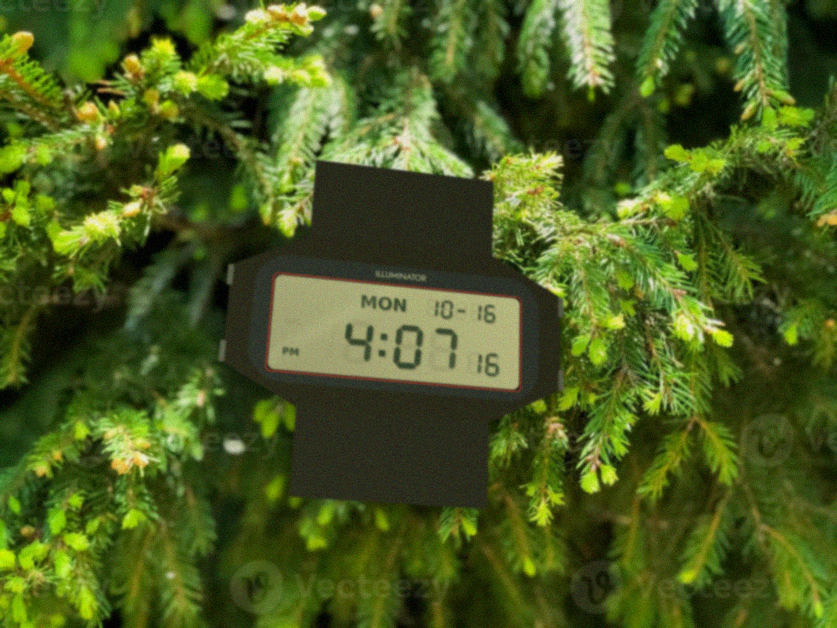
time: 4:07:16
